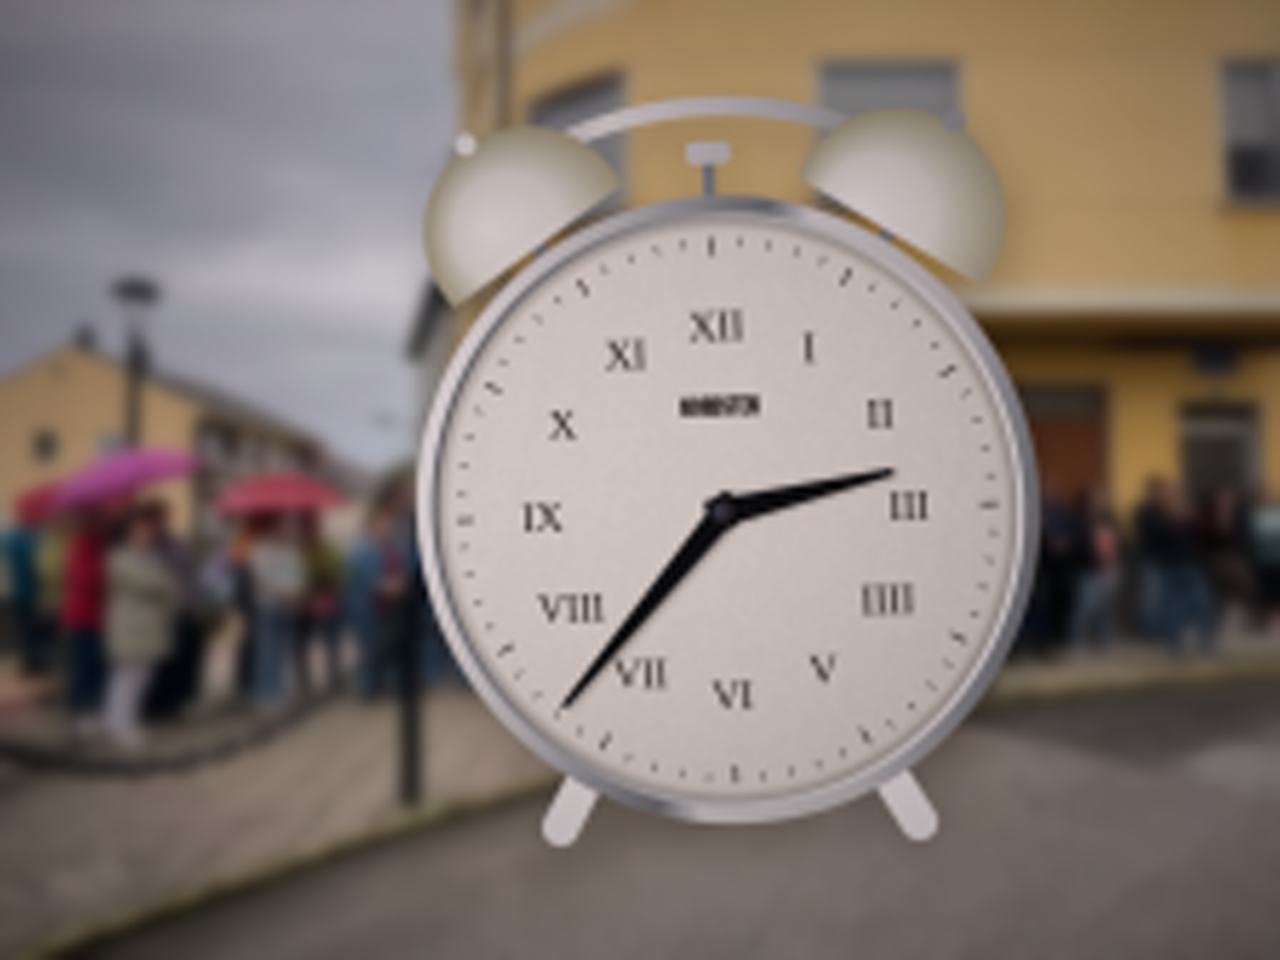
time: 2:37
